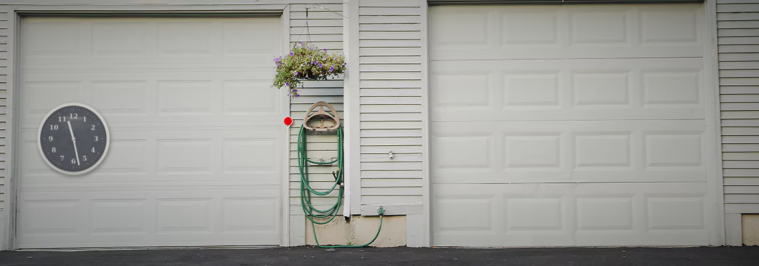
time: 11:28
